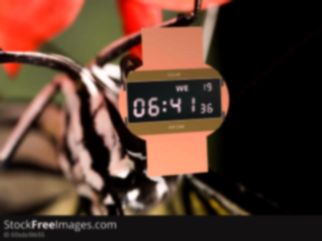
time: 6:41
